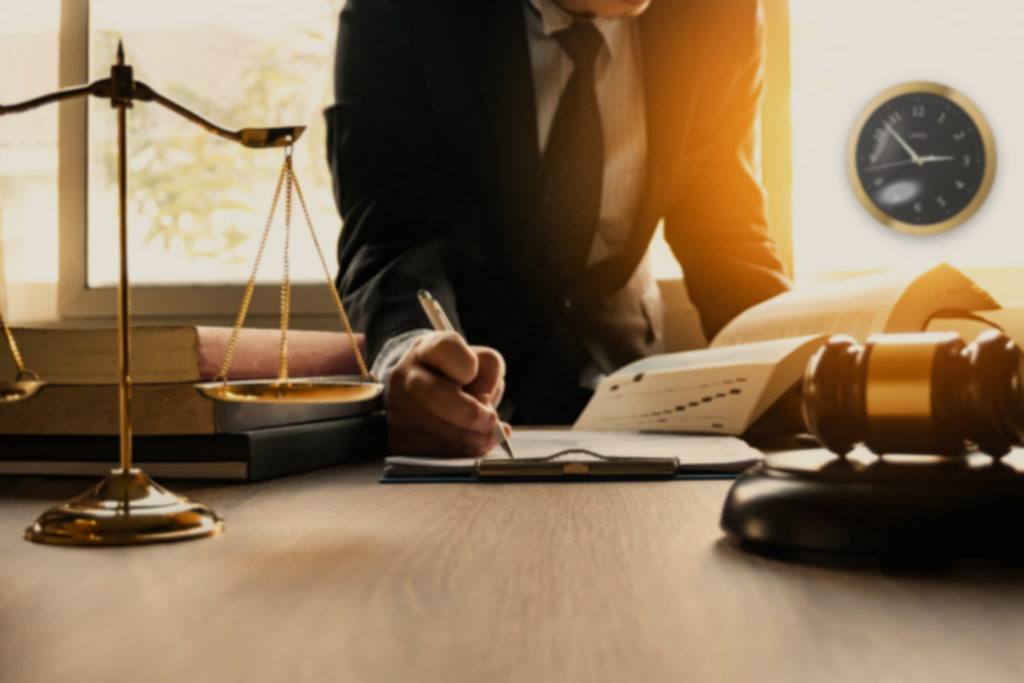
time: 2:52:43
